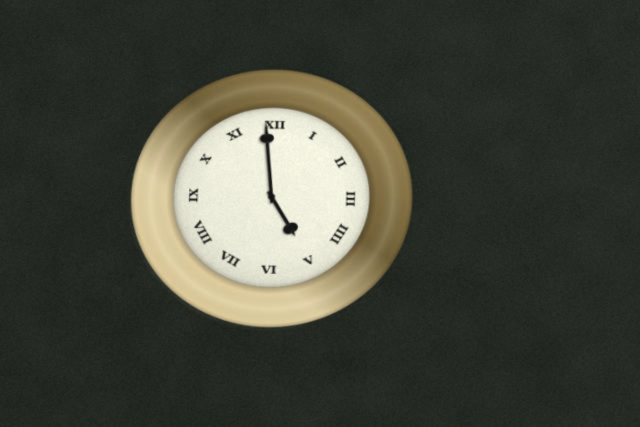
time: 4:59
